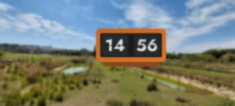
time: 14:56
